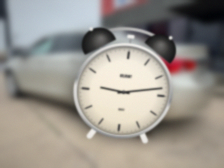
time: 9:13
